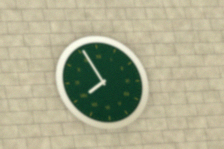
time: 7:56
